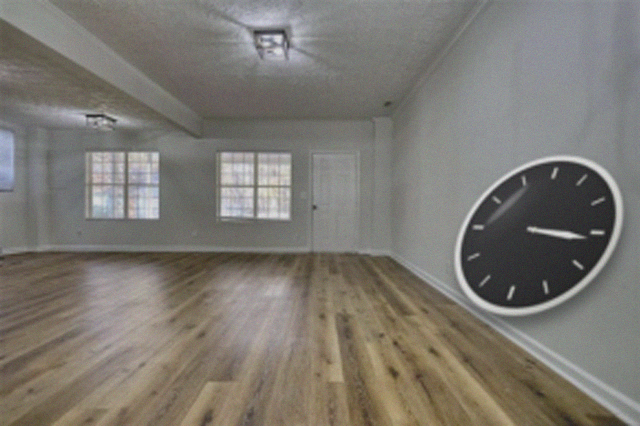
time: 3:16
